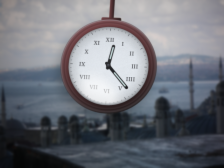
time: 12:23
